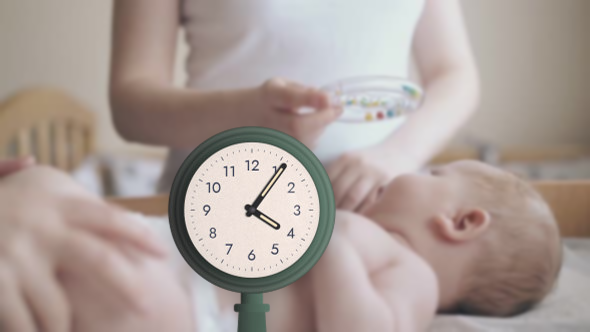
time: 4:06
